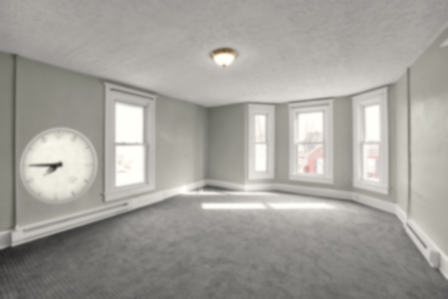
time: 7:45
